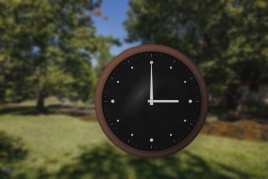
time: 3:00
